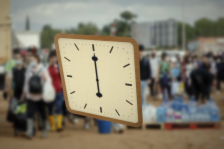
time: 6:00
